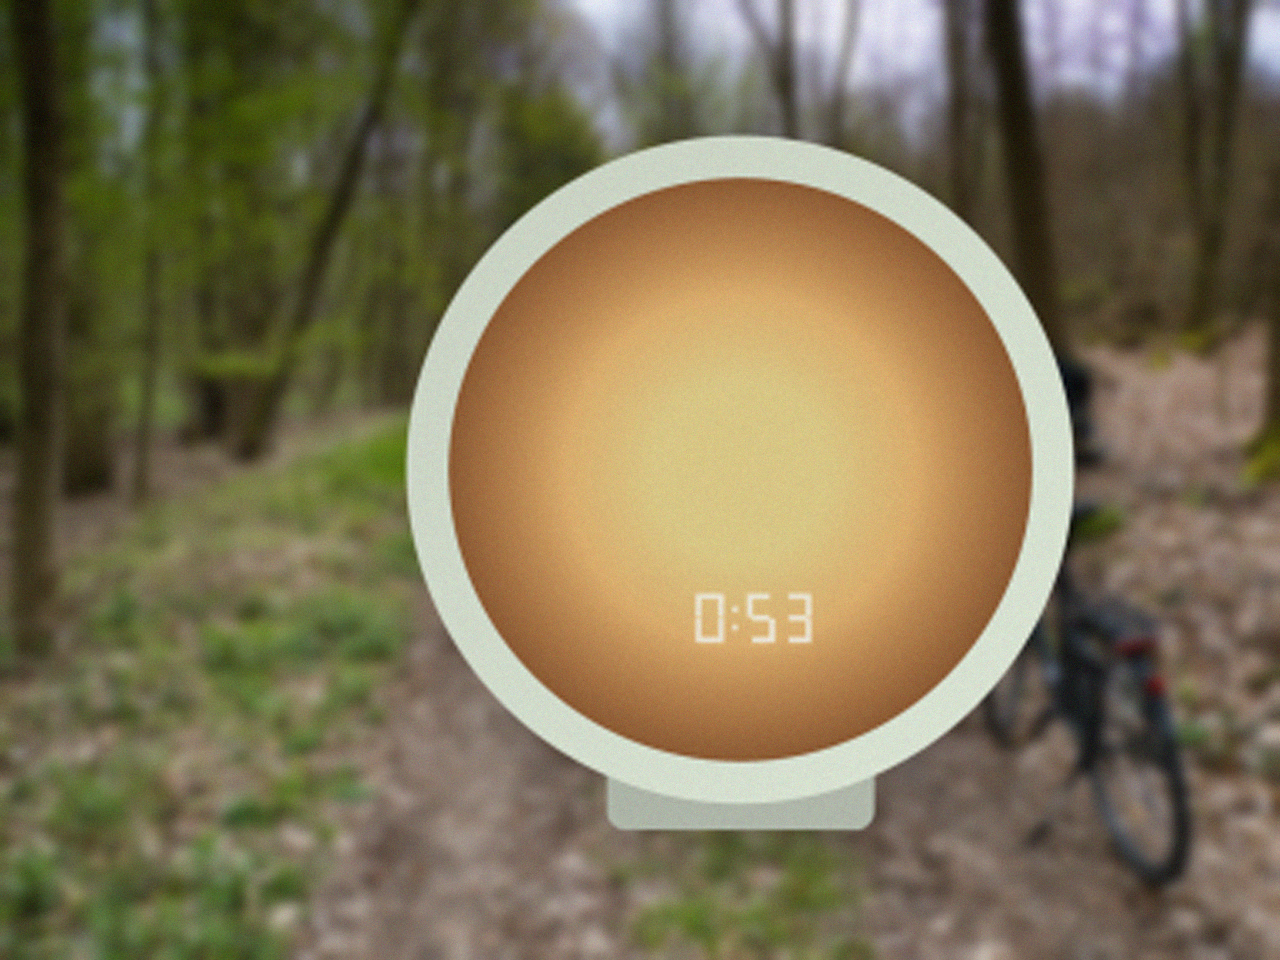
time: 0:53
